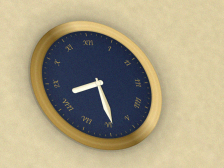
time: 8:29
